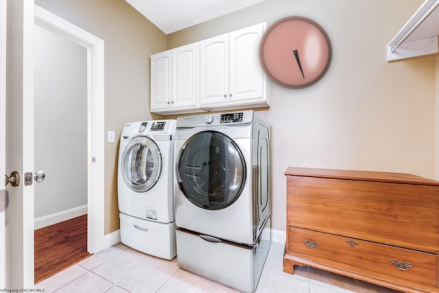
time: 5:27
